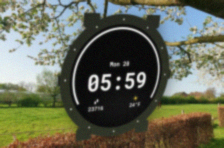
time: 5:59
